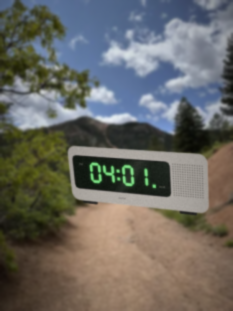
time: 4:01
